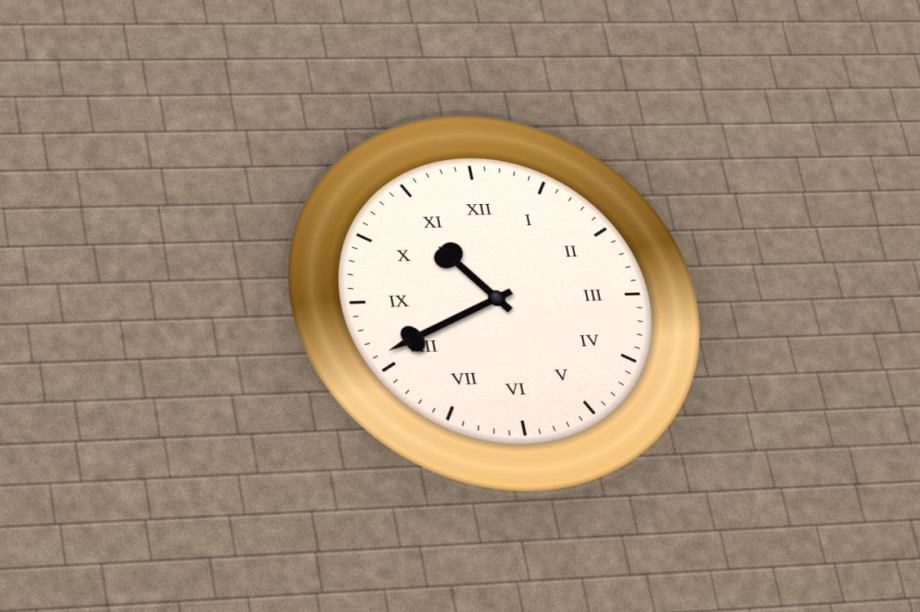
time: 10:41
